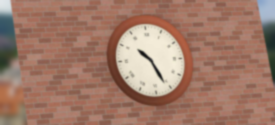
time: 10:26
